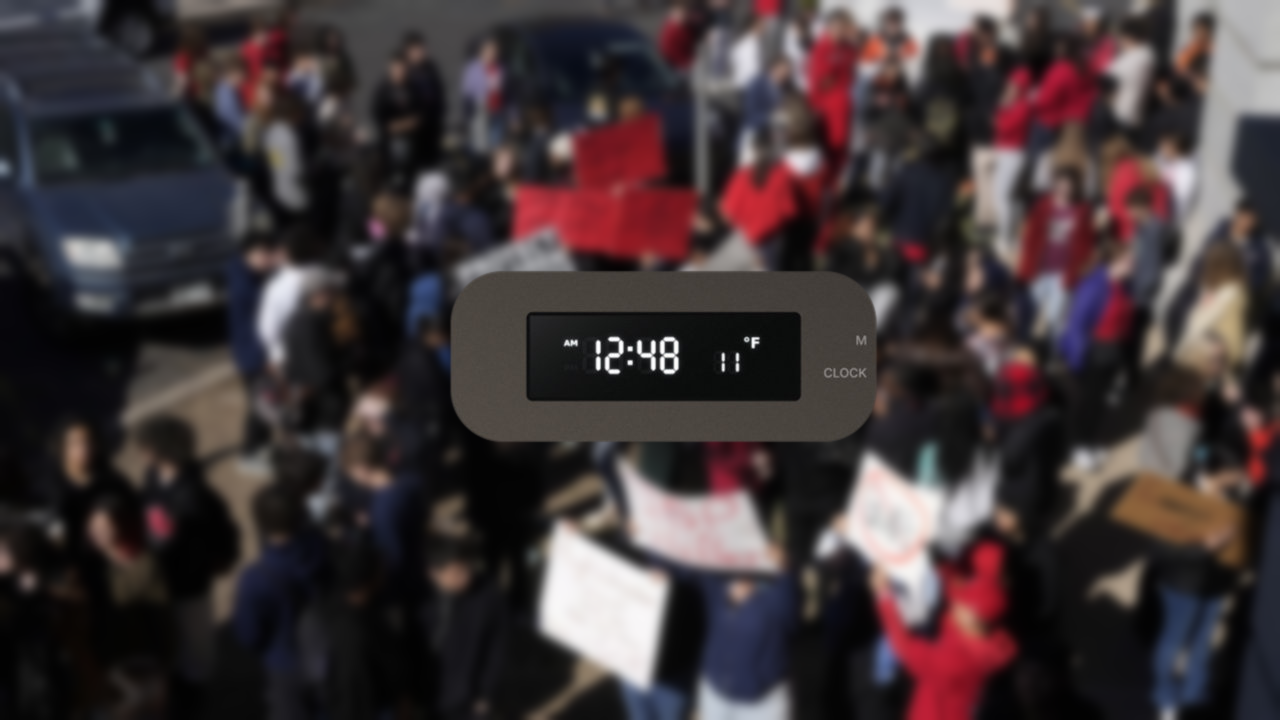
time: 12:48
